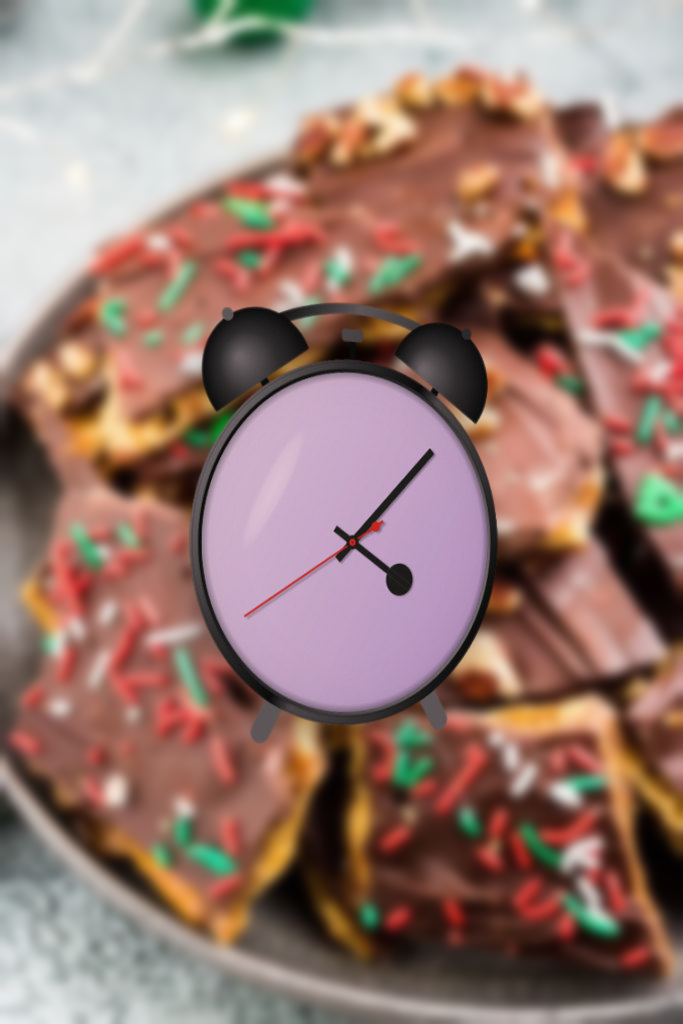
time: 4:07:40
